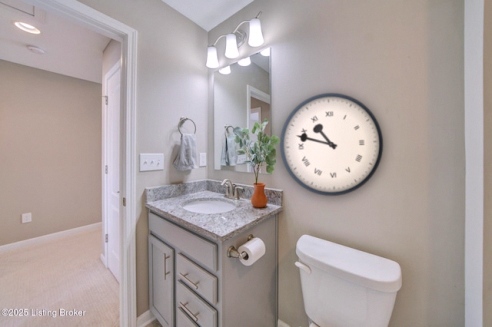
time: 10:48
